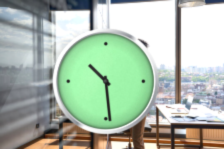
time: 10:29
